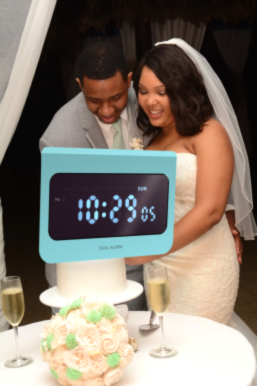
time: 10:29:05
